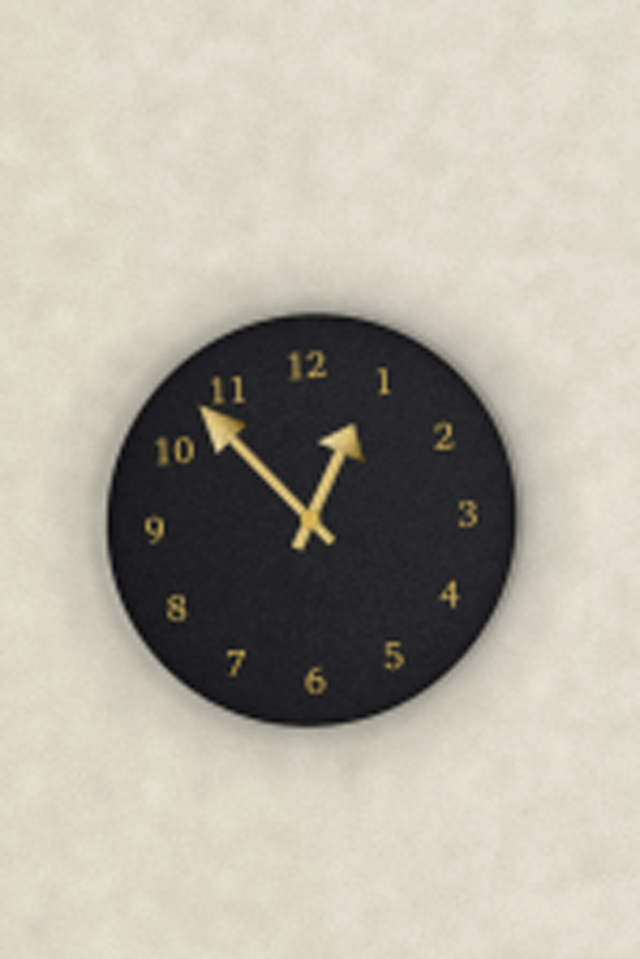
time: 12:53
